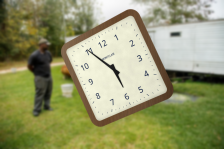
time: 5:55
